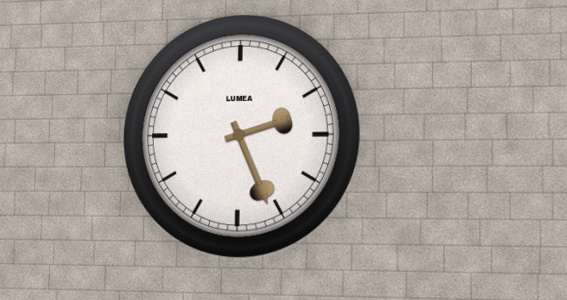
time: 2:26
